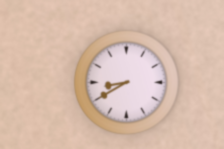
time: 8:40
